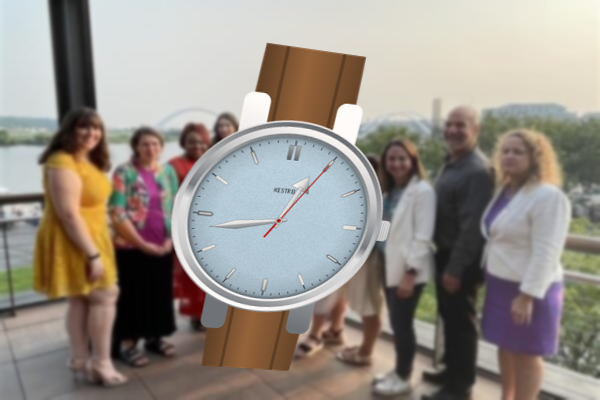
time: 12:43:05
